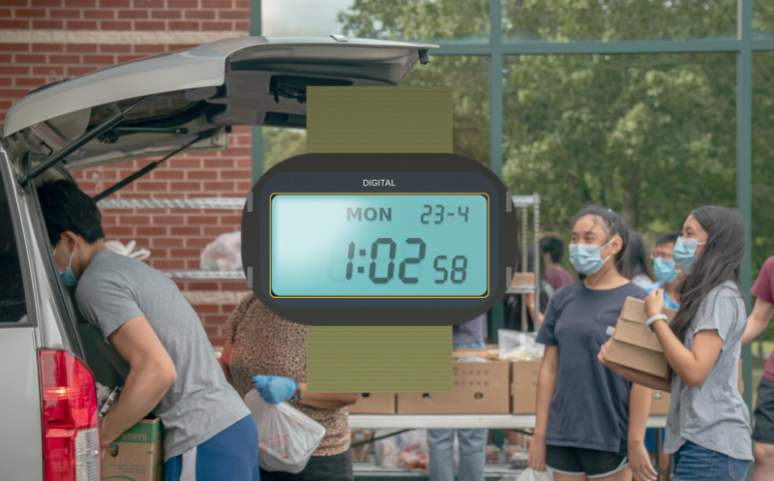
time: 1:02:58
